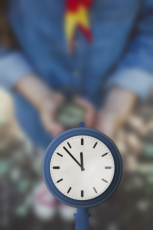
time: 11:53
